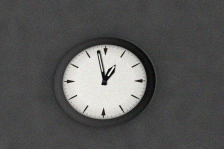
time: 12:58
